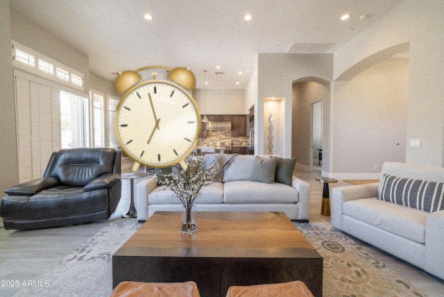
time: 6:58
